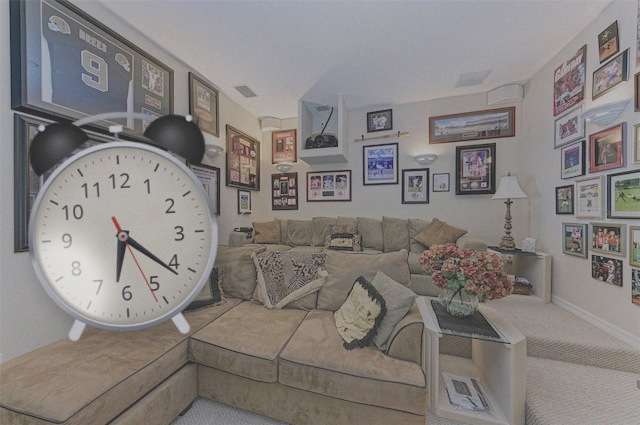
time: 6:21:26
